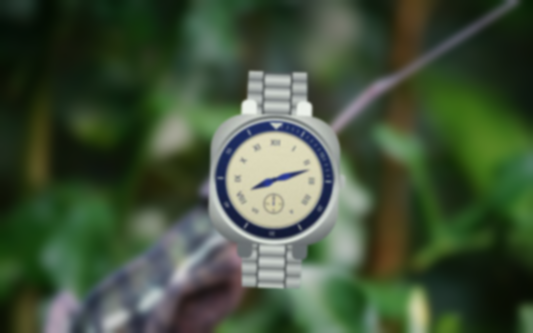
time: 8:12
